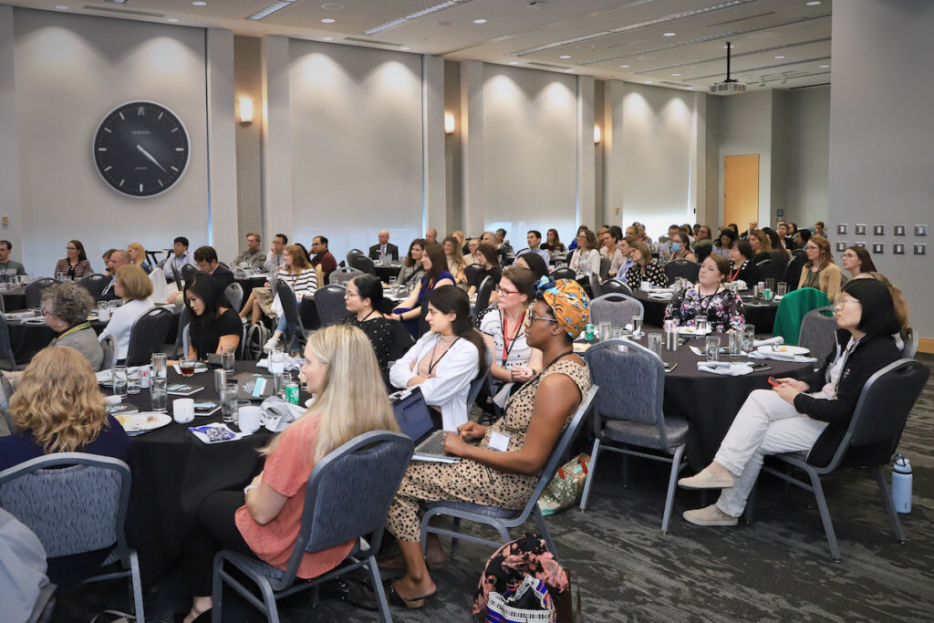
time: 4:22
